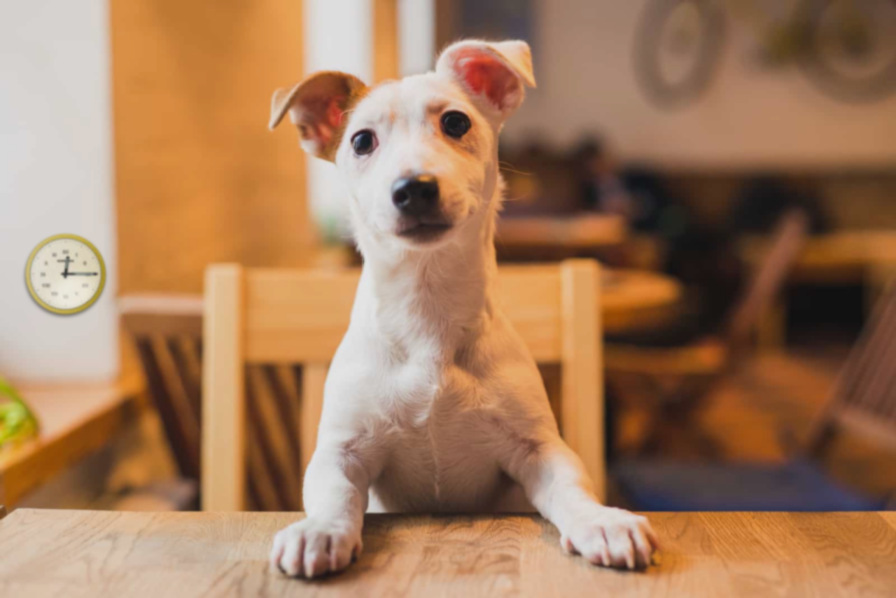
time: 12:15
